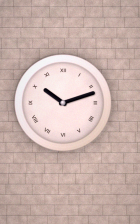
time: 10:12
